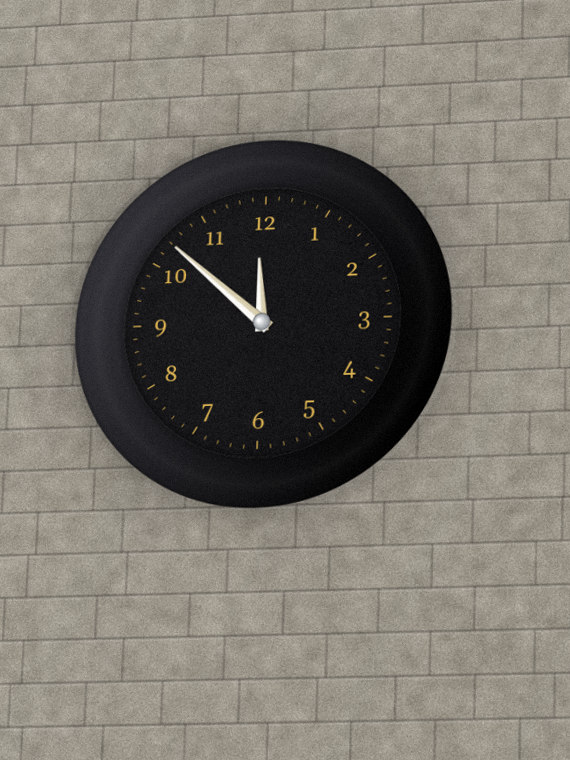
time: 11:52
